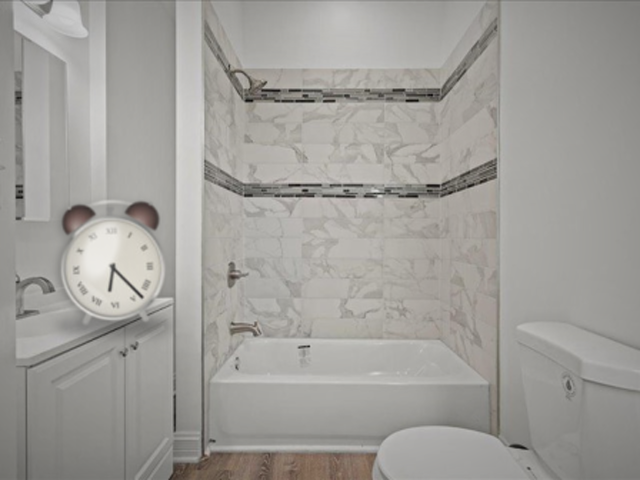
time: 6:23
